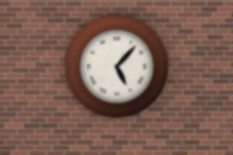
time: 5:07
